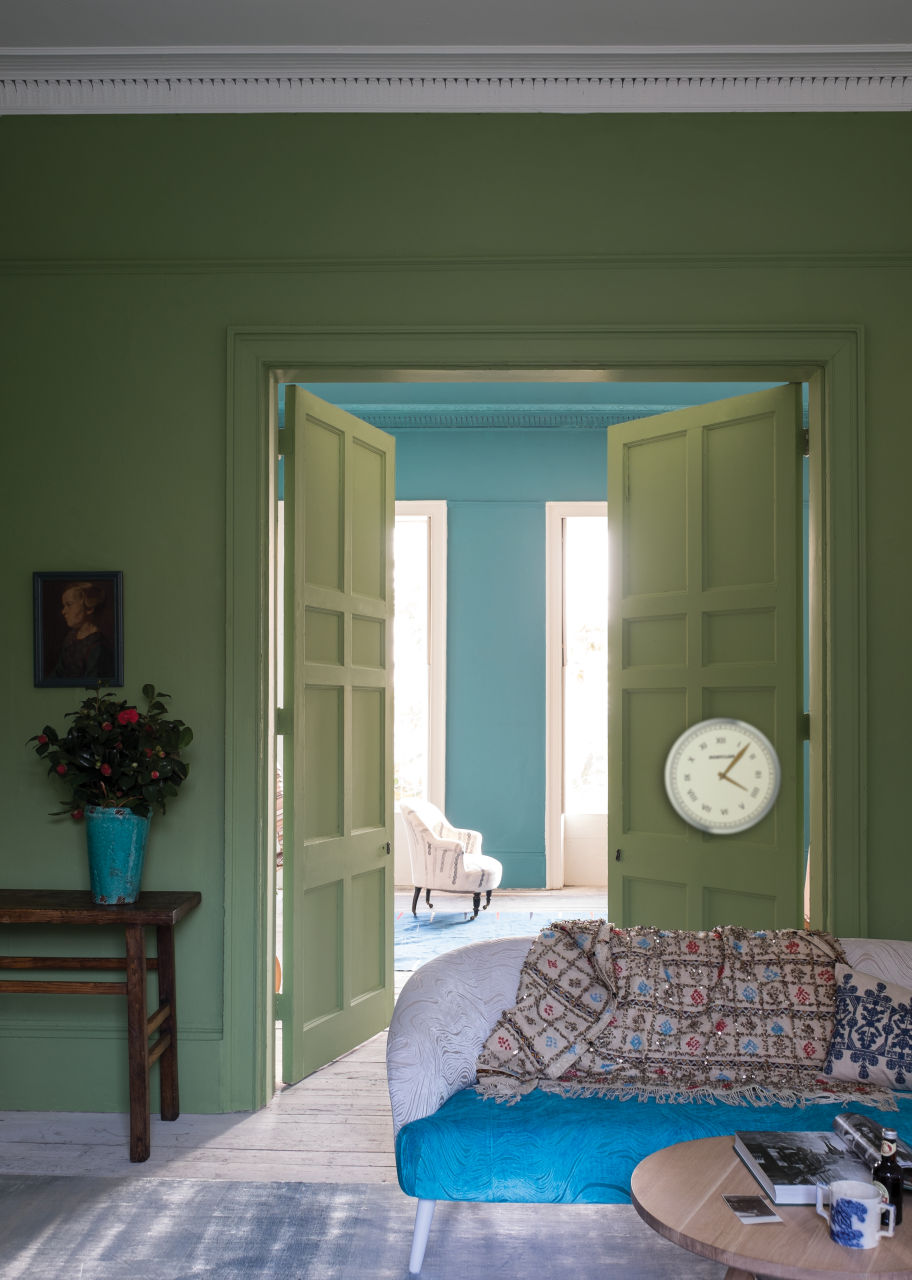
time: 4:07
